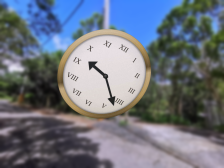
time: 9:22
